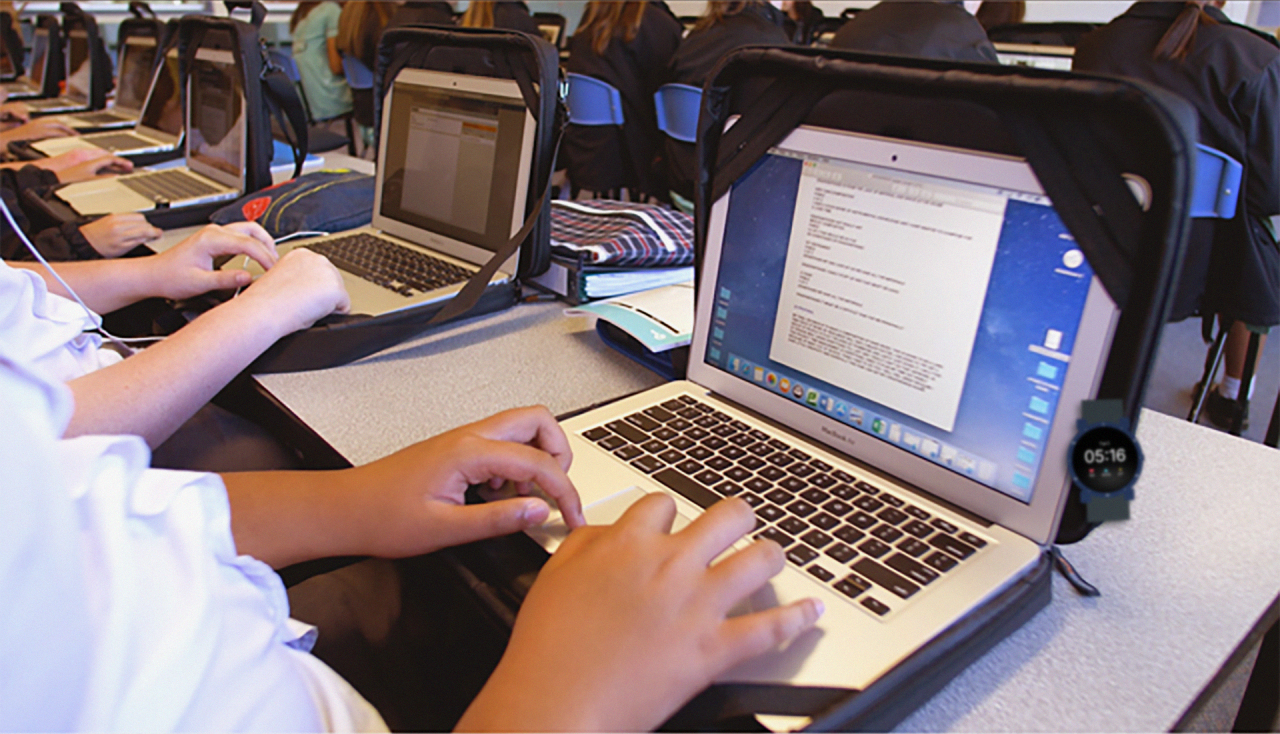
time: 5:16
